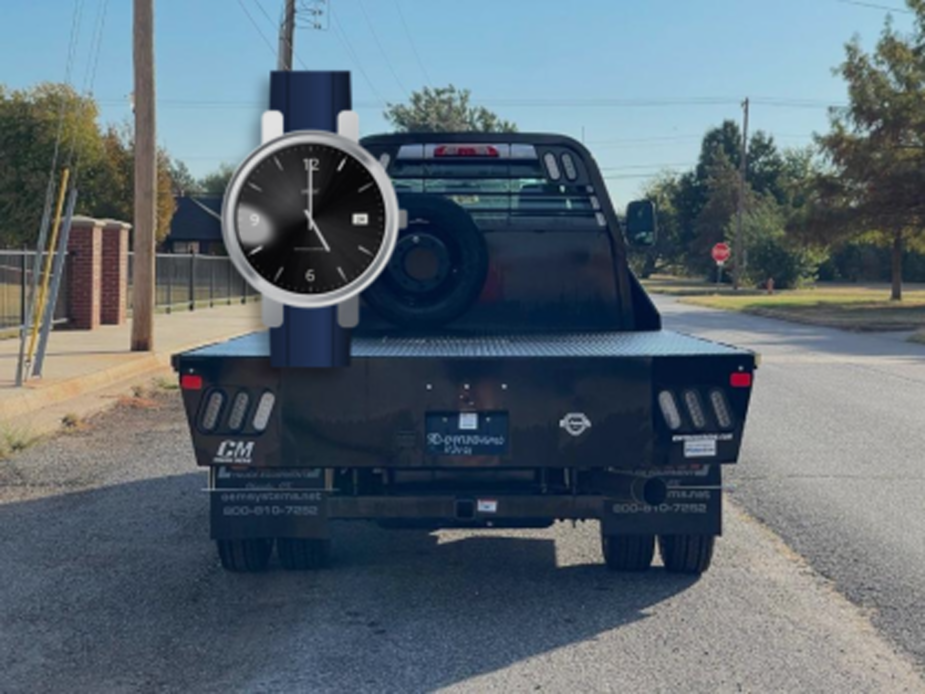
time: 5:00
